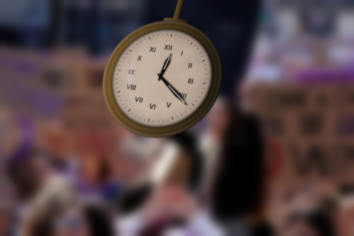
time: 12:21
